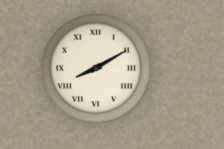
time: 8:10
